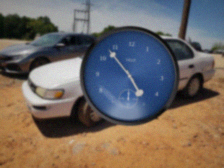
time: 4:53
